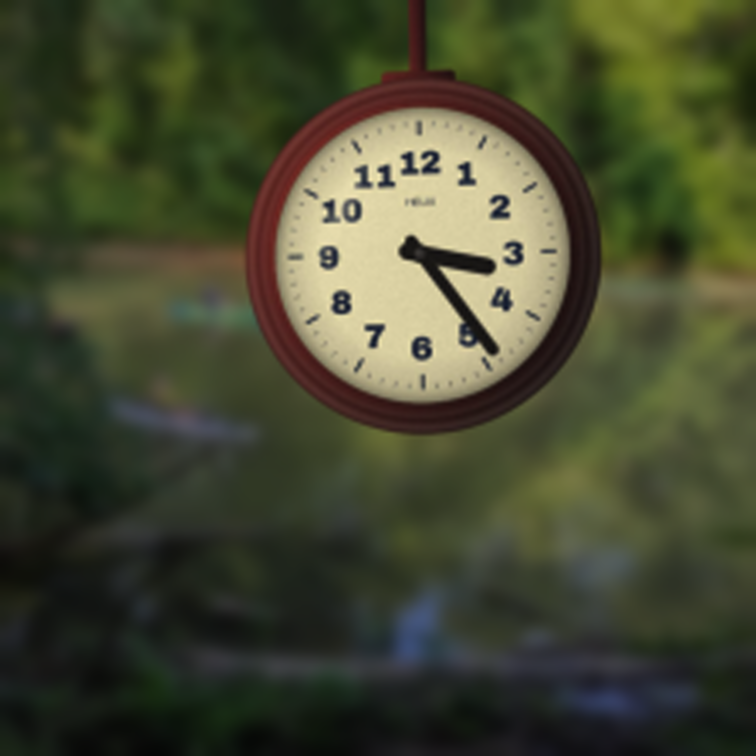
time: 3:24
